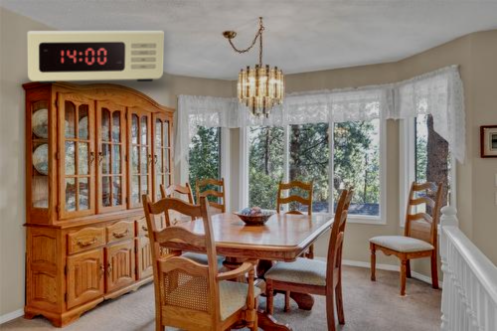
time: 14:00
